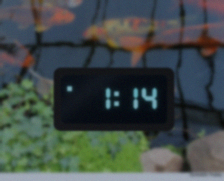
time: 1:14
